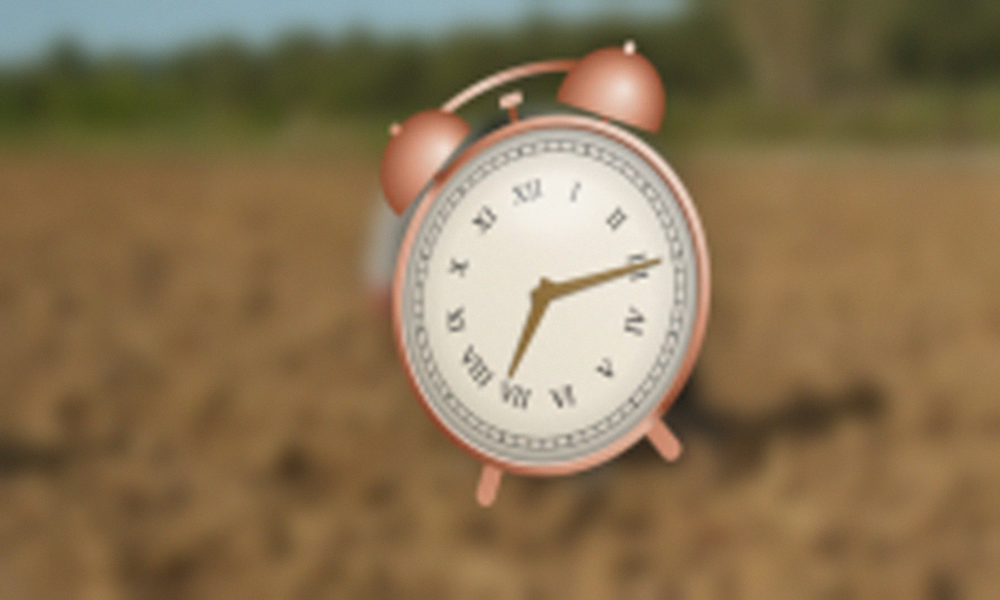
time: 7:15
